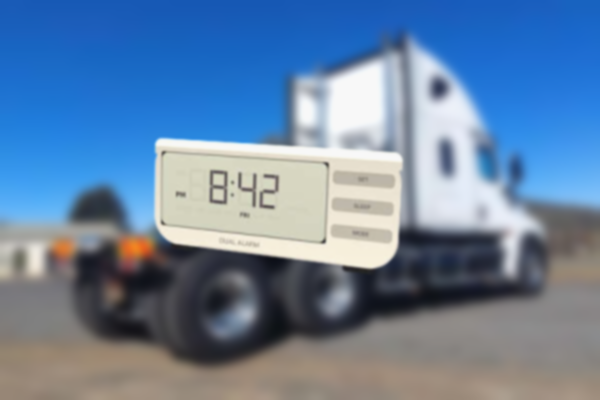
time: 8:42
